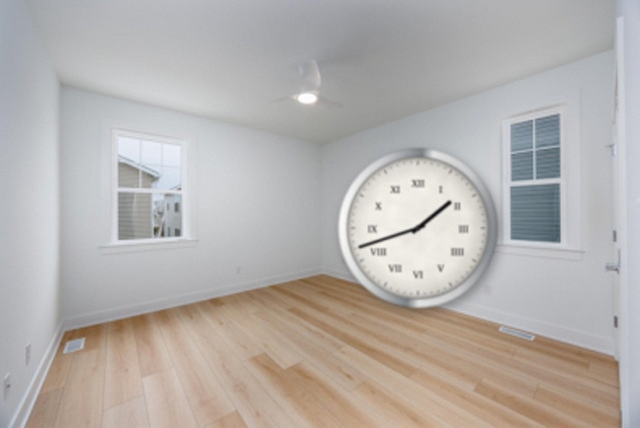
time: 1:42
